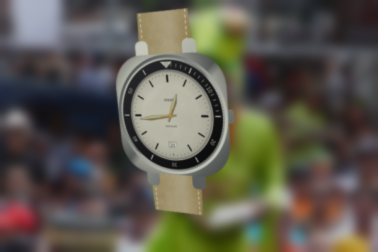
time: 12:44
